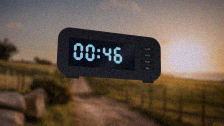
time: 0:46
